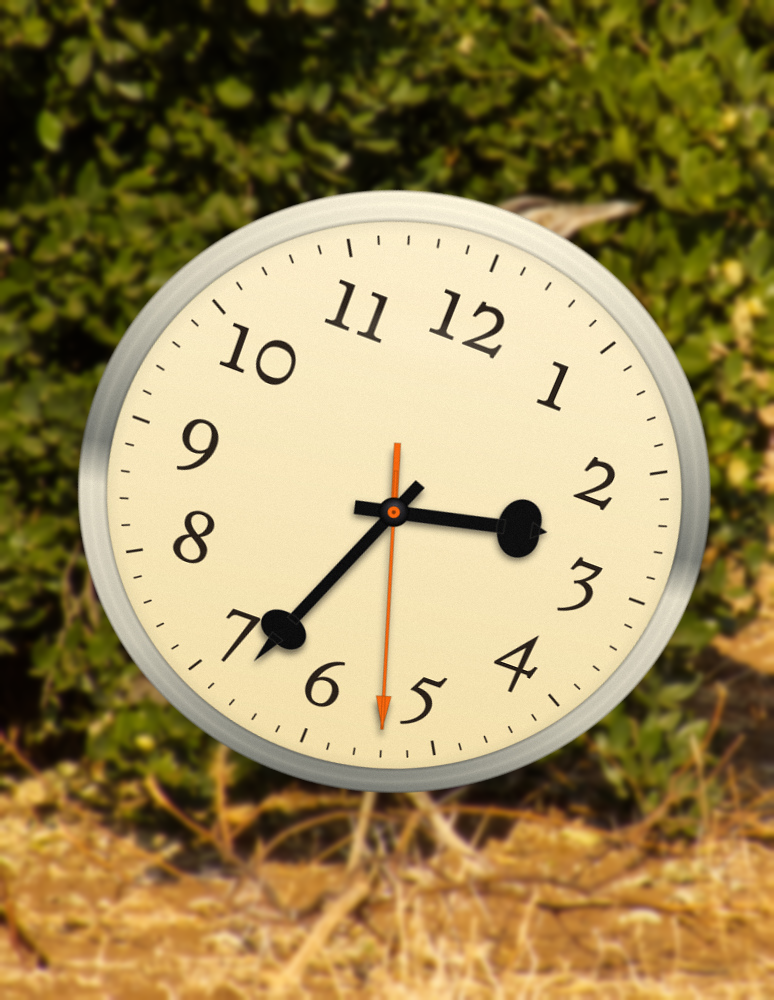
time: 2:33:27
